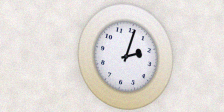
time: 2:01
